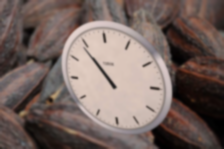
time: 10:54
